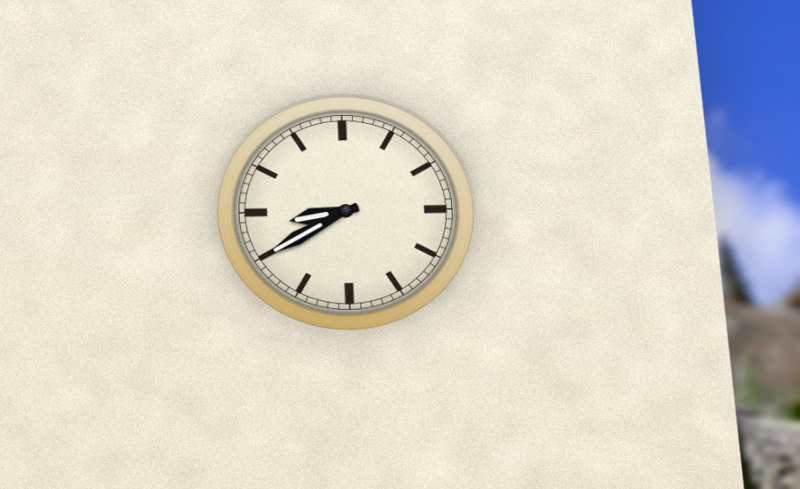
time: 8:40
